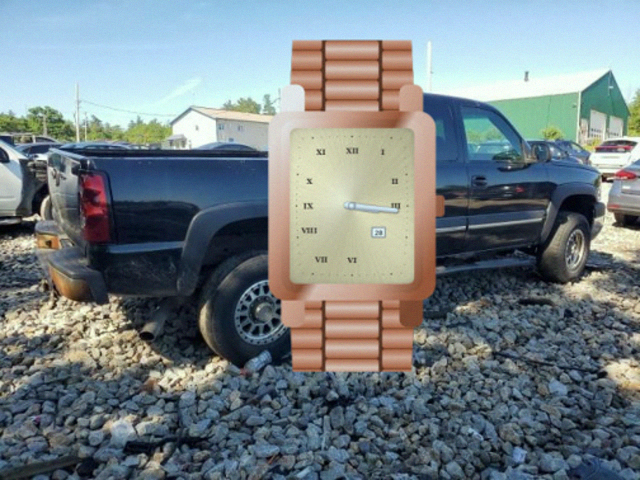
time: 3:16
